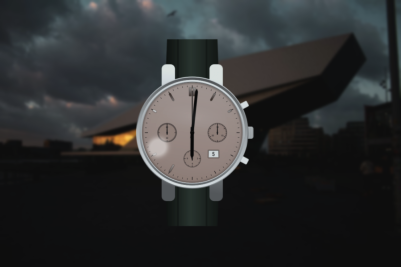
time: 6:01
